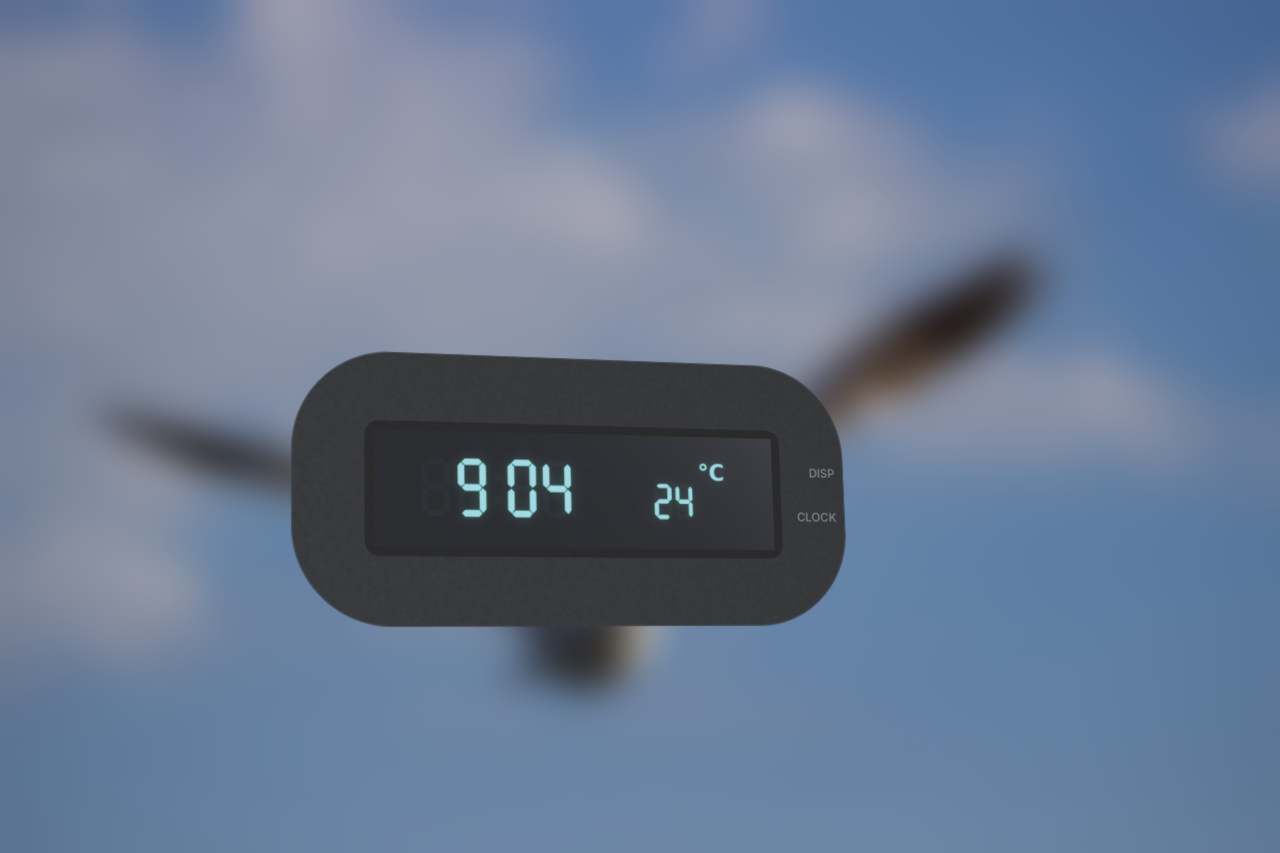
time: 9:04
